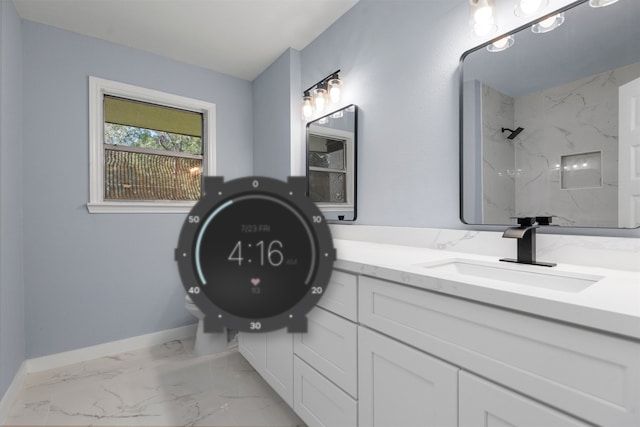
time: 4:16
